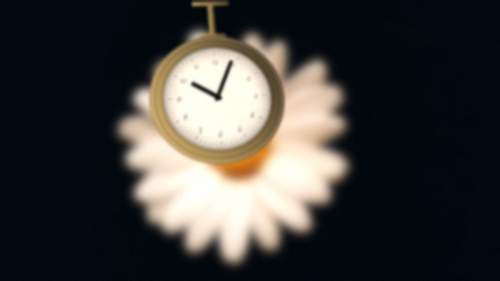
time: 10:04
